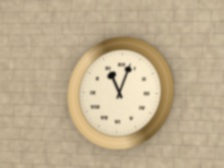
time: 11:03
